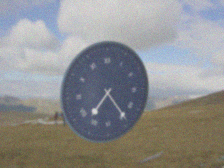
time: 7:24
